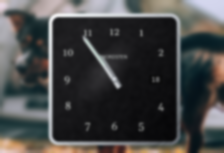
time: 10:54
